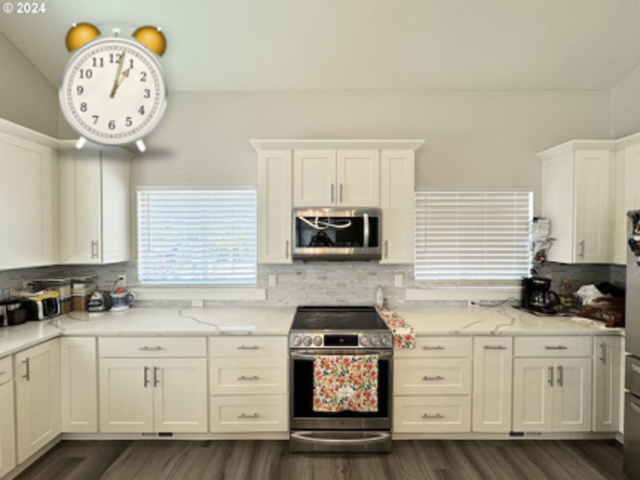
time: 1:02
